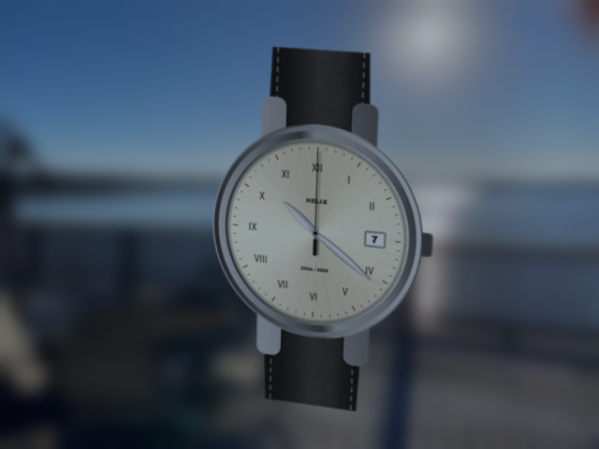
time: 10:21:00
